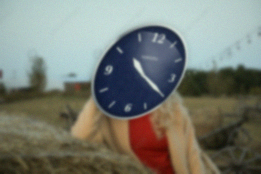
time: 10:20
